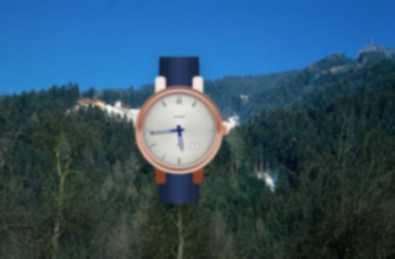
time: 5:44
